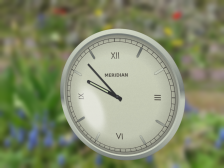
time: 9:53
